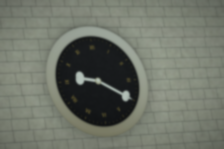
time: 9:20
